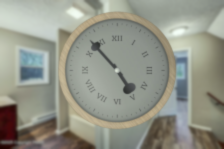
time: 4:53
